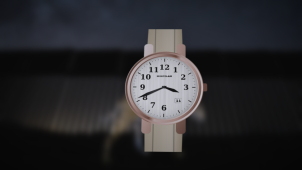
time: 3:41
